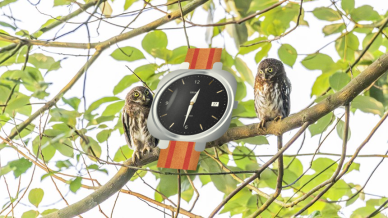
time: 12:31
